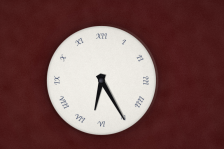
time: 6:25
